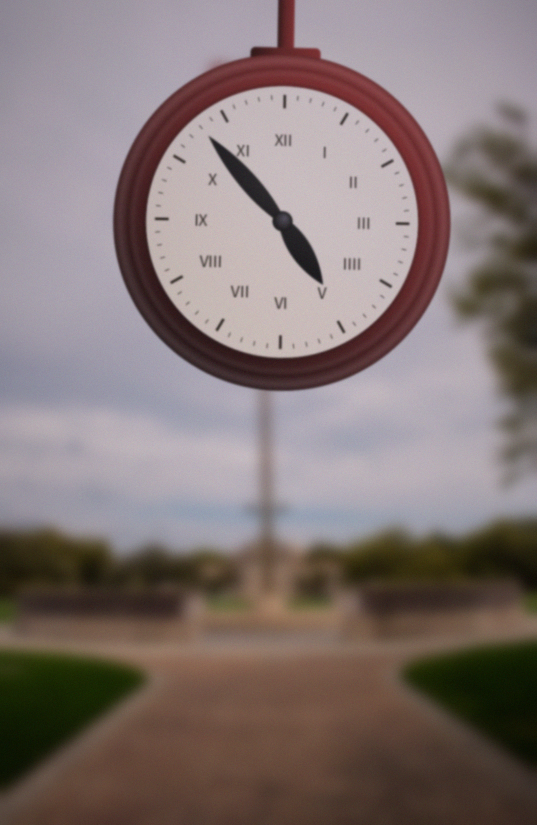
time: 4:53
